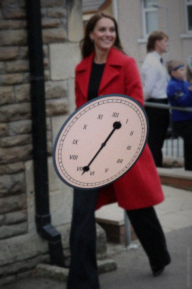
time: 12:33
